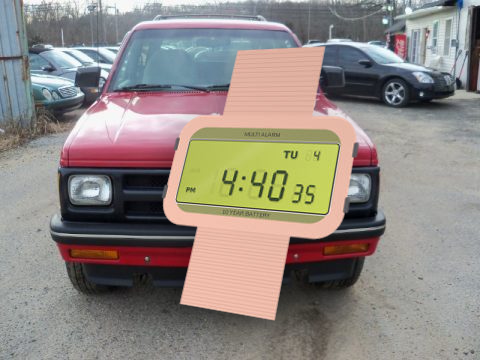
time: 4:40:35
